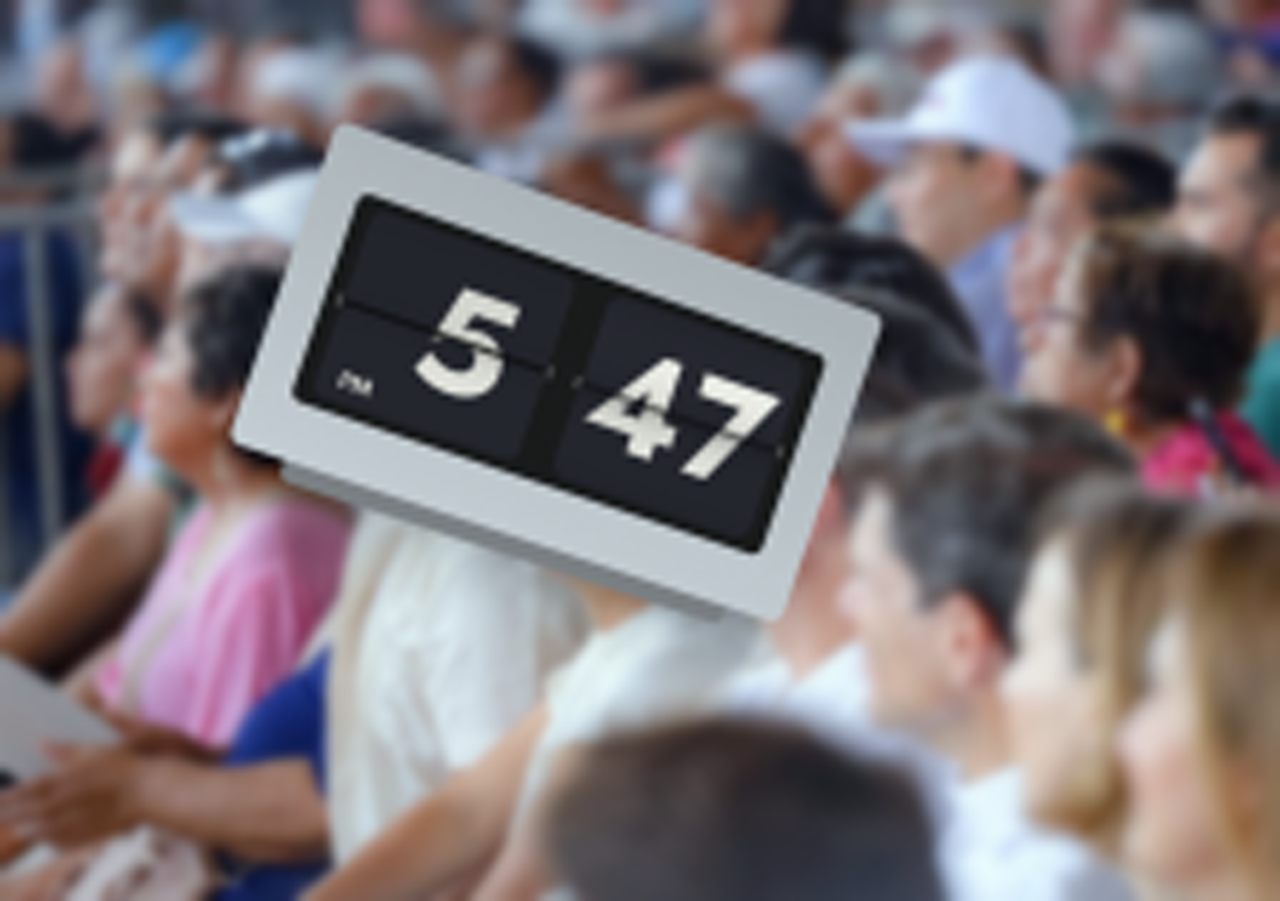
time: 5:47
